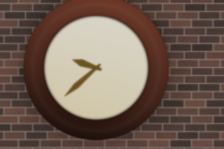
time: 9:38
